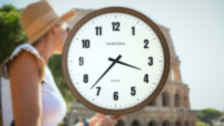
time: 3:37
